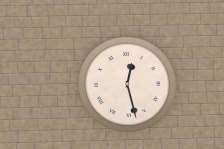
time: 12:28
